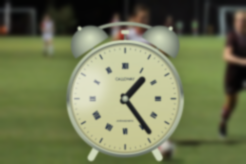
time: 1:24
